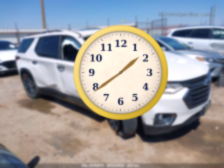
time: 1:39
